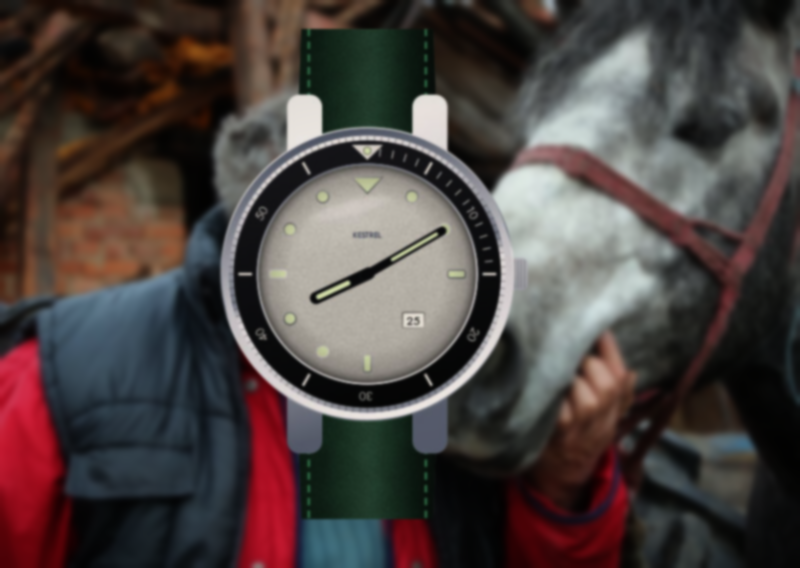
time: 8:10
